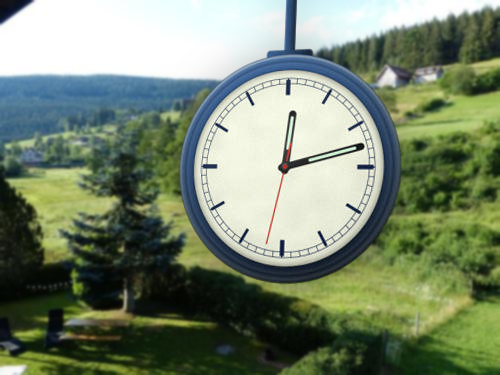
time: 12:12:32
